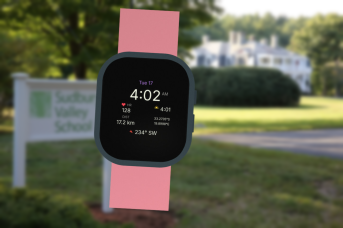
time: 4:02
